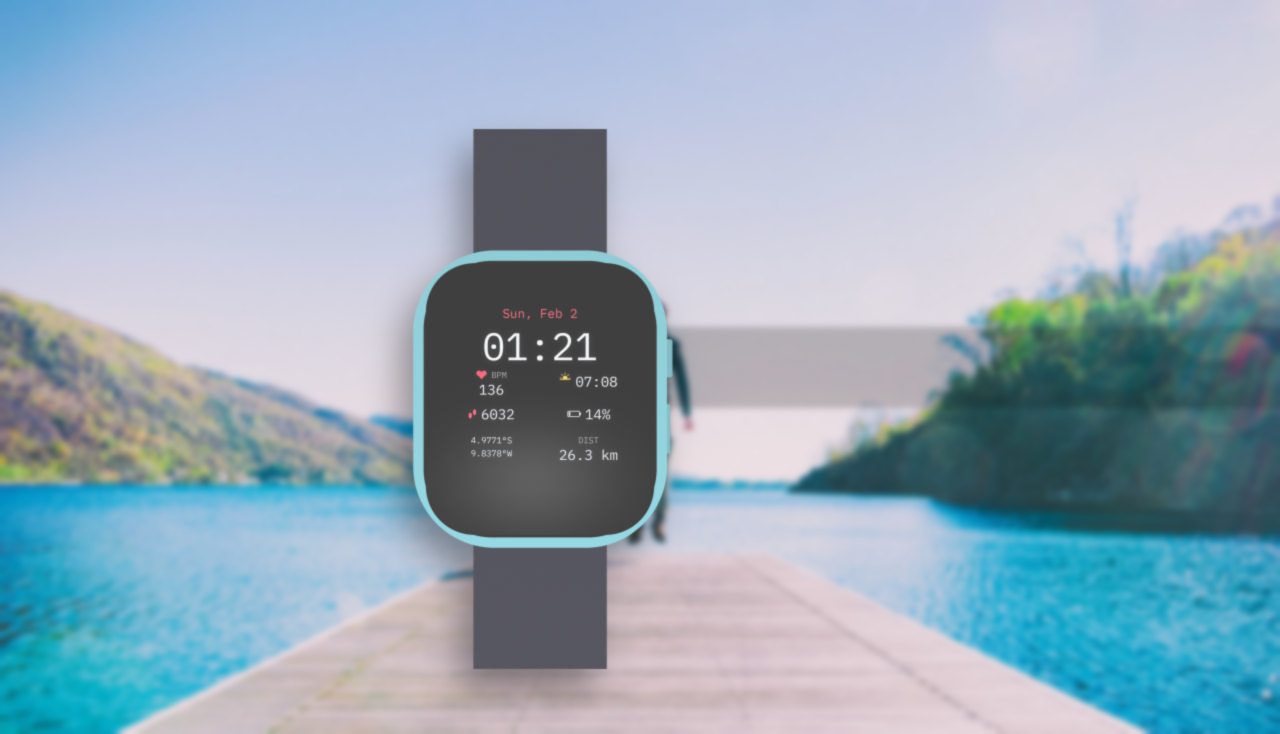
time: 1:21
